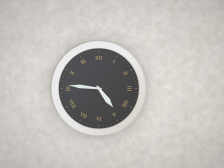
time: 4:46
